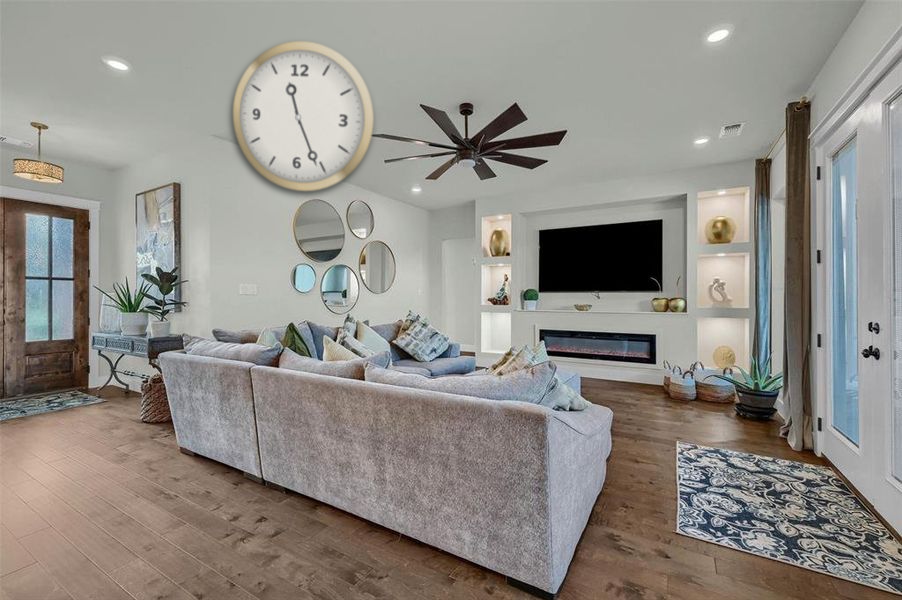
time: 11:26
